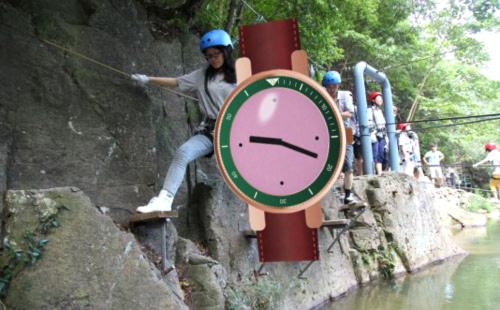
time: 9:19
